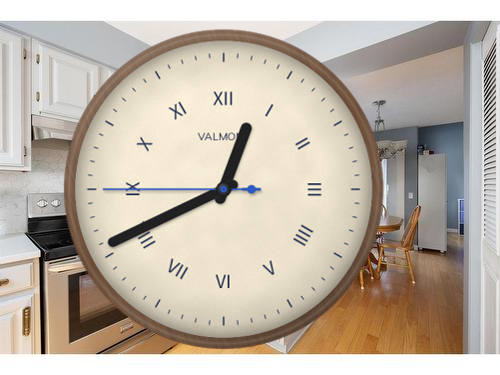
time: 12:40:45
